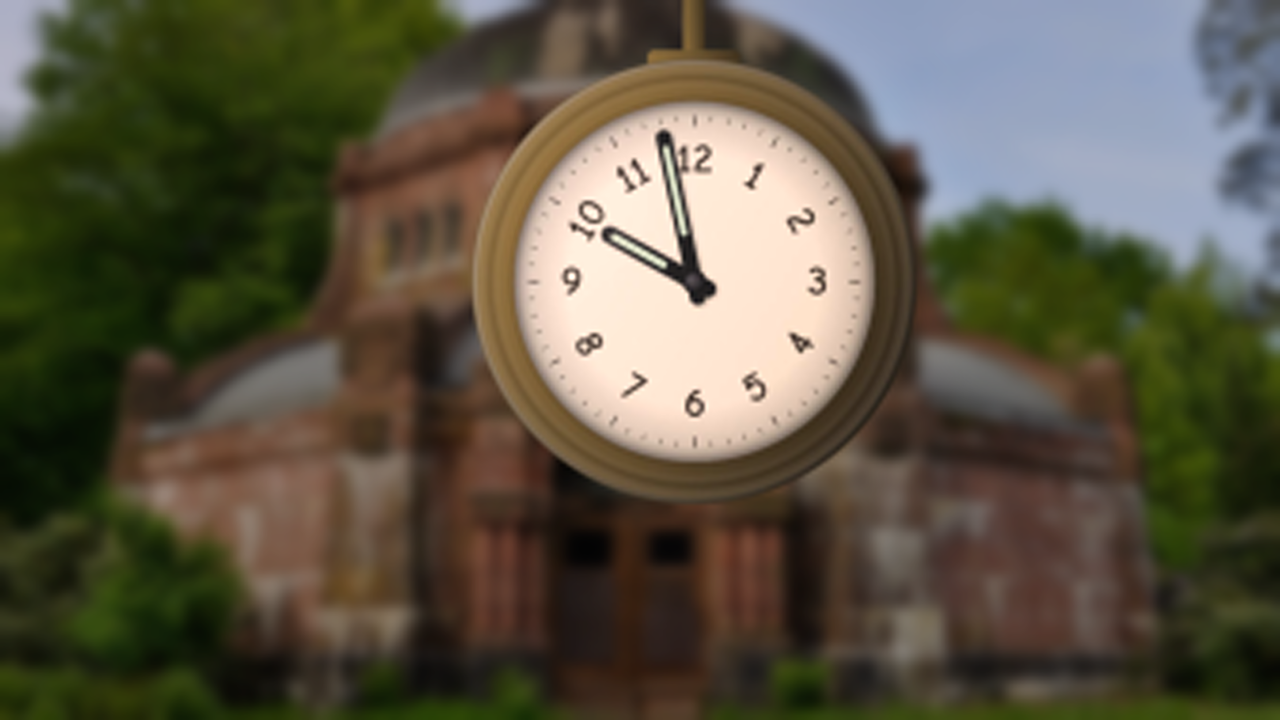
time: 9:58
